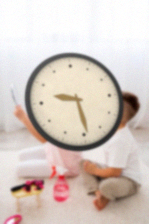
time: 9:29
